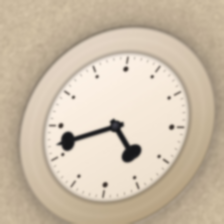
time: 4:42
